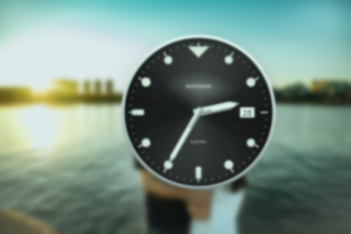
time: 2:35
